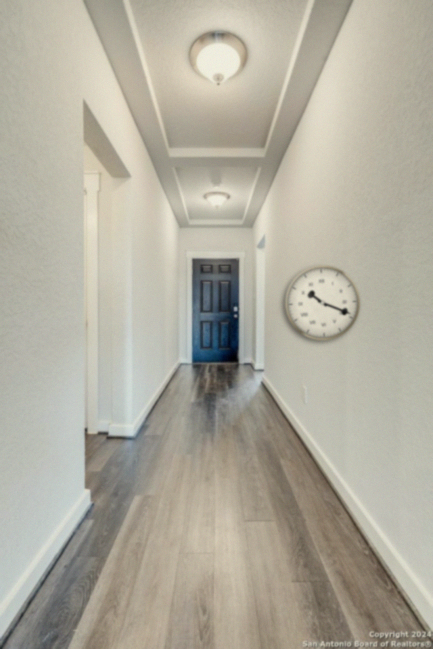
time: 10:19
